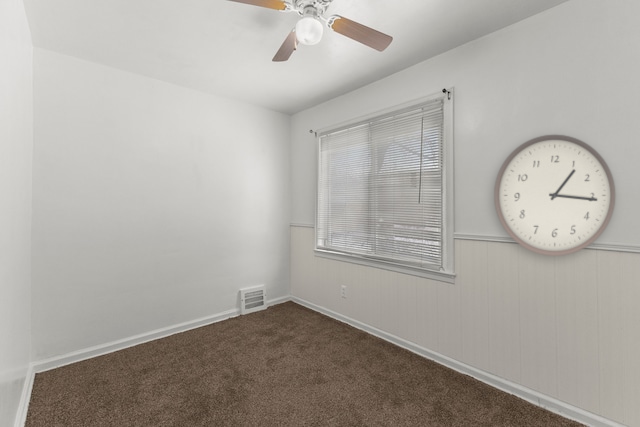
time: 1:16
